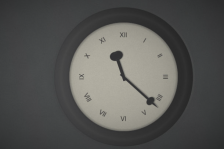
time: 11:22
